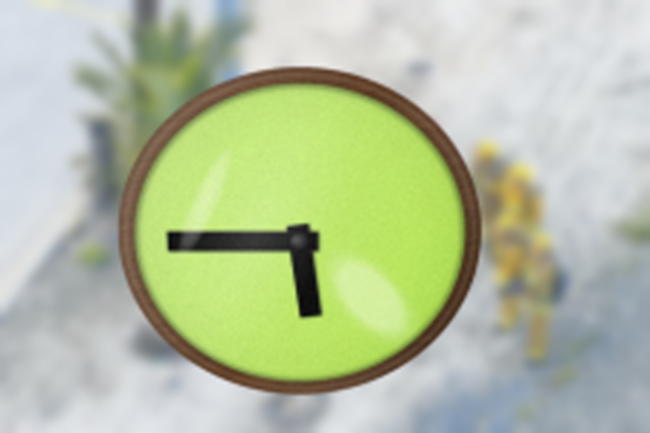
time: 5:45
